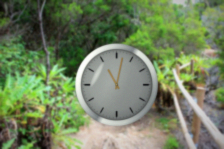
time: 11:02
